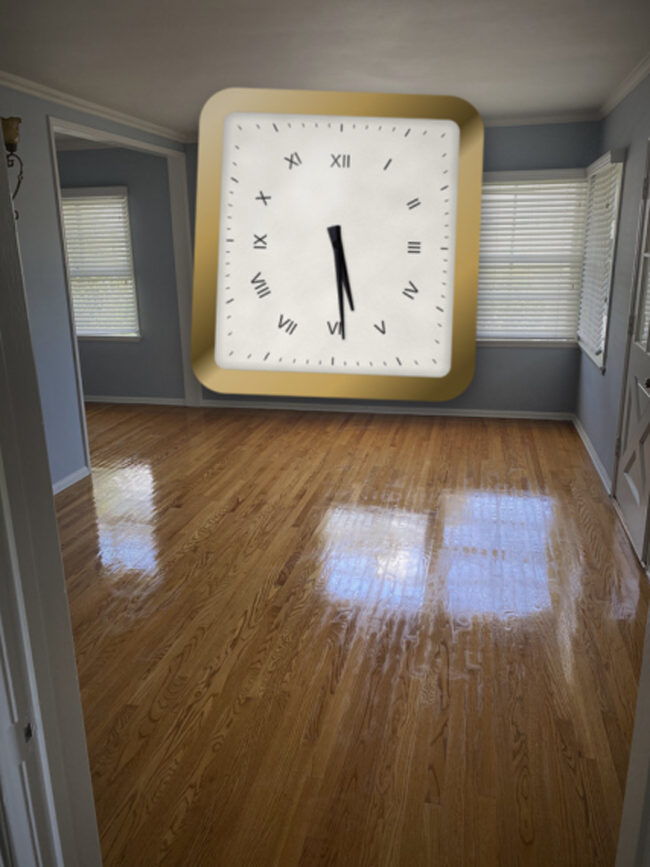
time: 5:29
